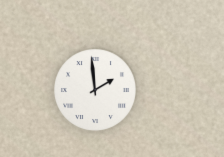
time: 1:59
